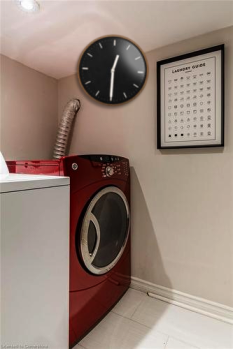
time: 12:30
